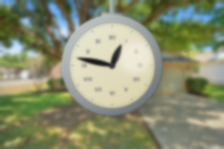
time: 12:47
